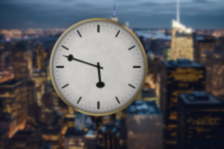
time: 5:48
